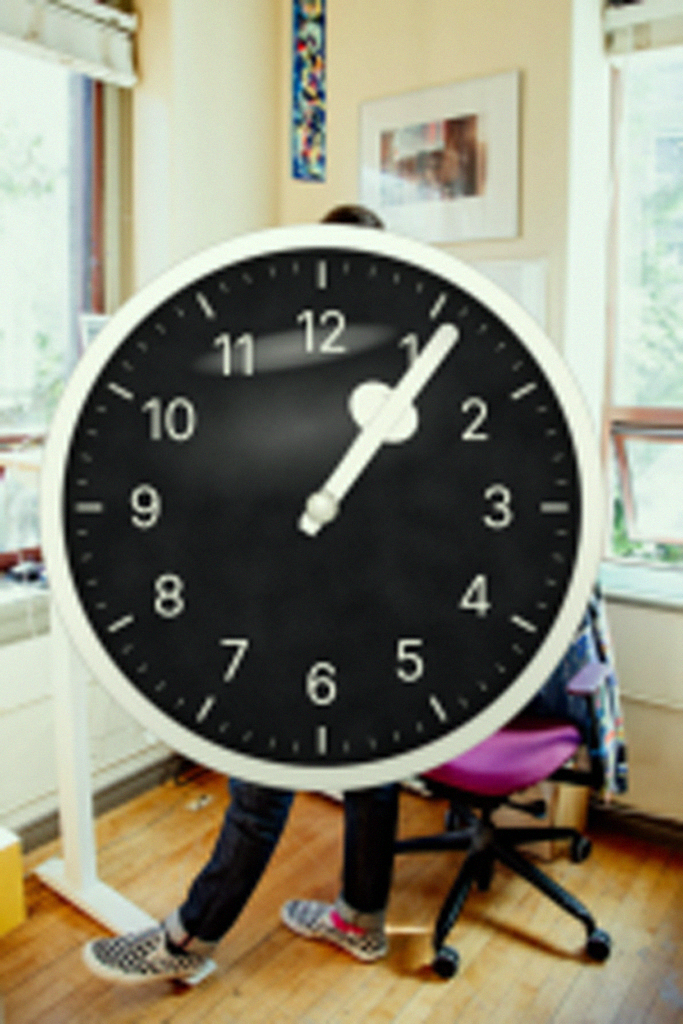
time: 1:06
